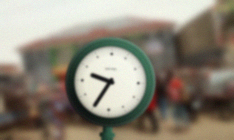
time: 9:35
